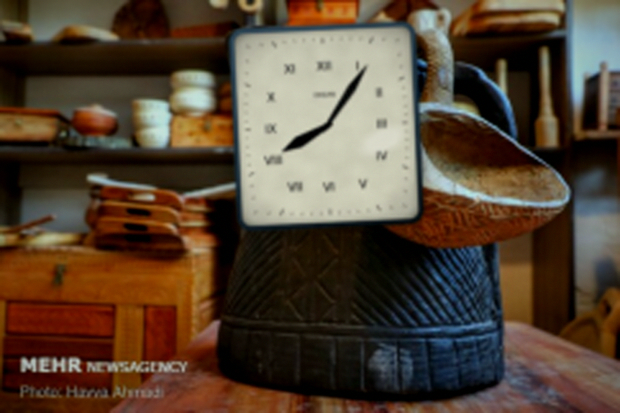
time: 8:06
